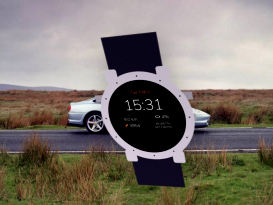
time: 15:31
